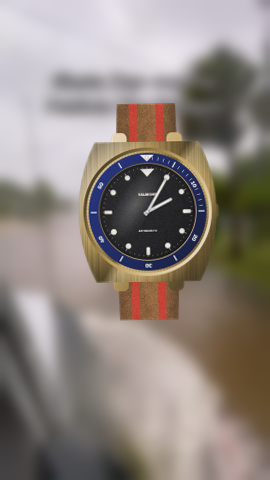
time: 2:05
